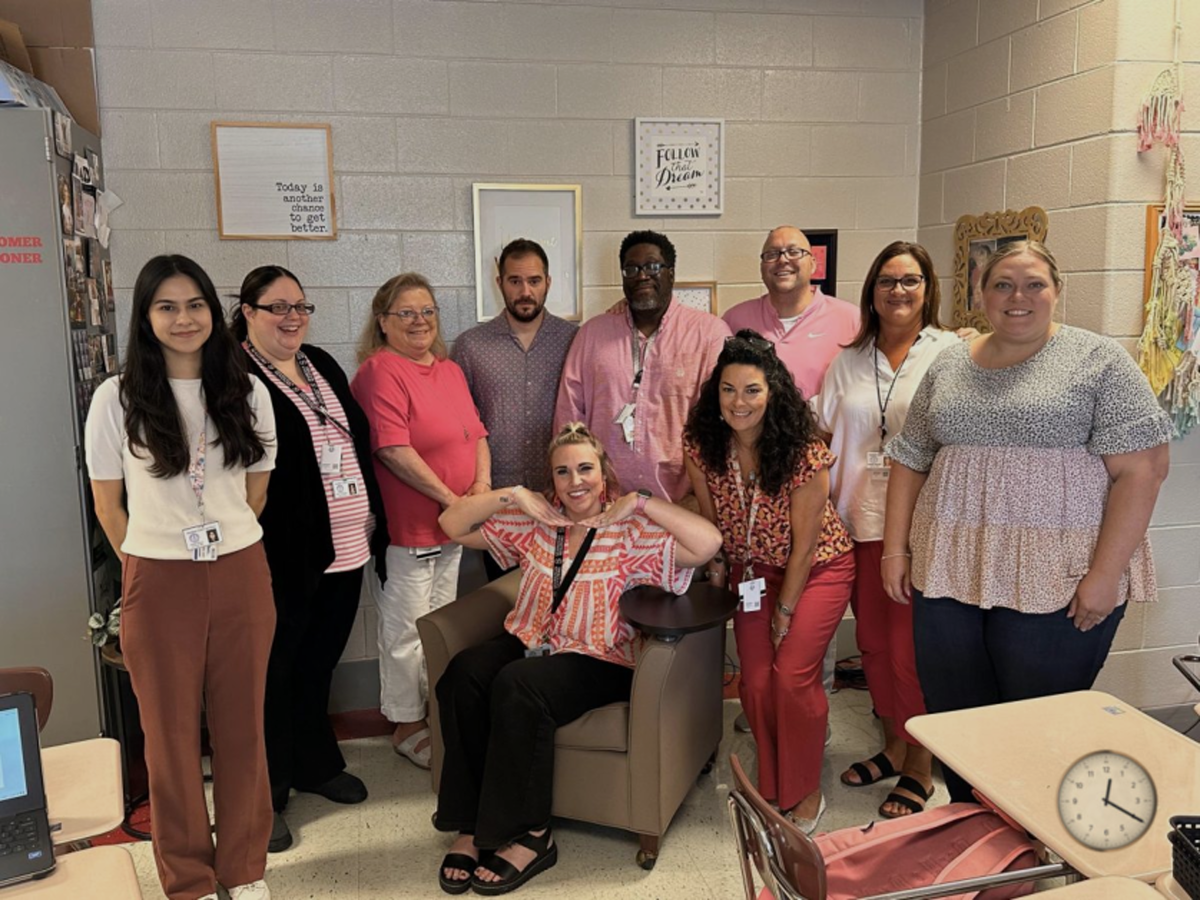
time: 12:20
